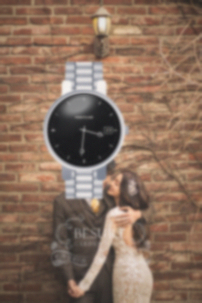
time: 3:31
